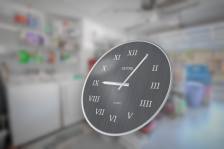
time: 9:05
